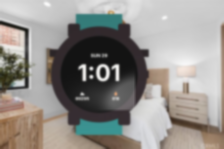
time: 1:01
